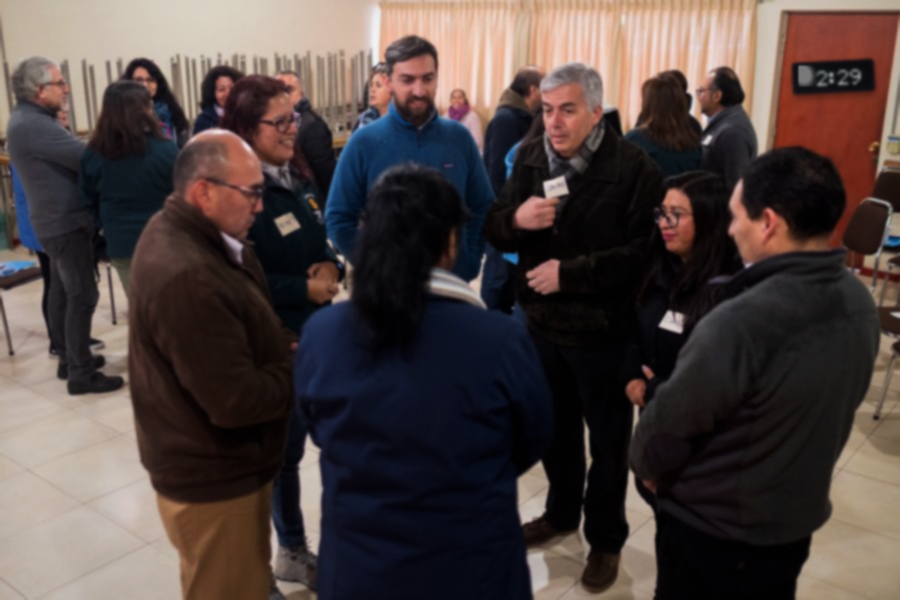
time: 2:29
